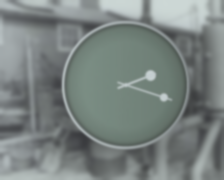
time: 2:18
